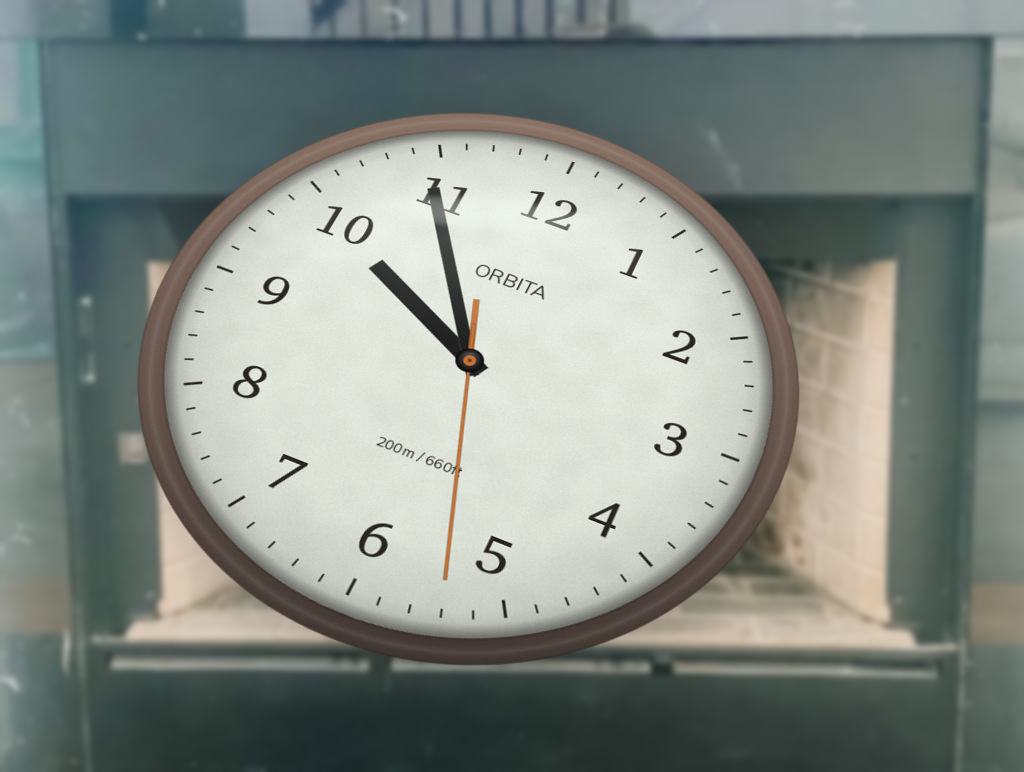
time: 9:54:27
